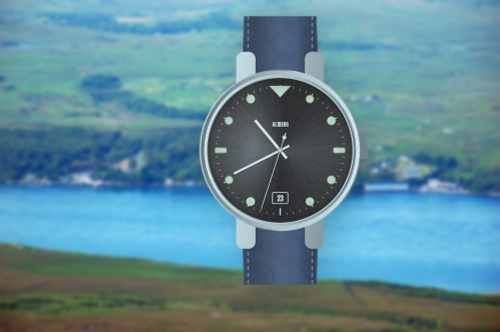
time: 10:40:33
